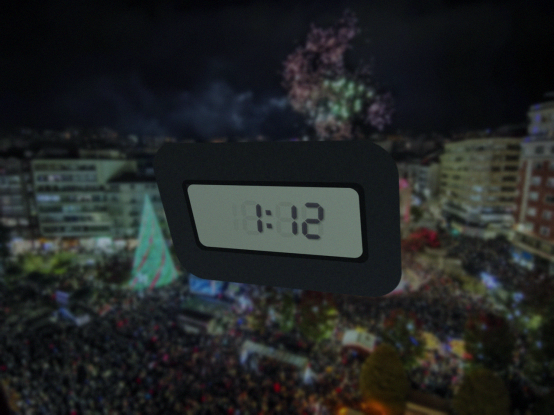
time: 1:12
